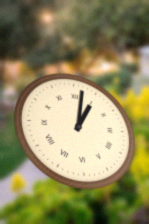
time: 1:02
